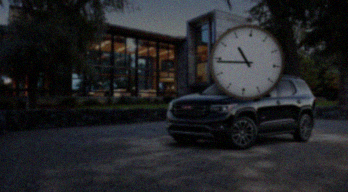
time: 10:44
